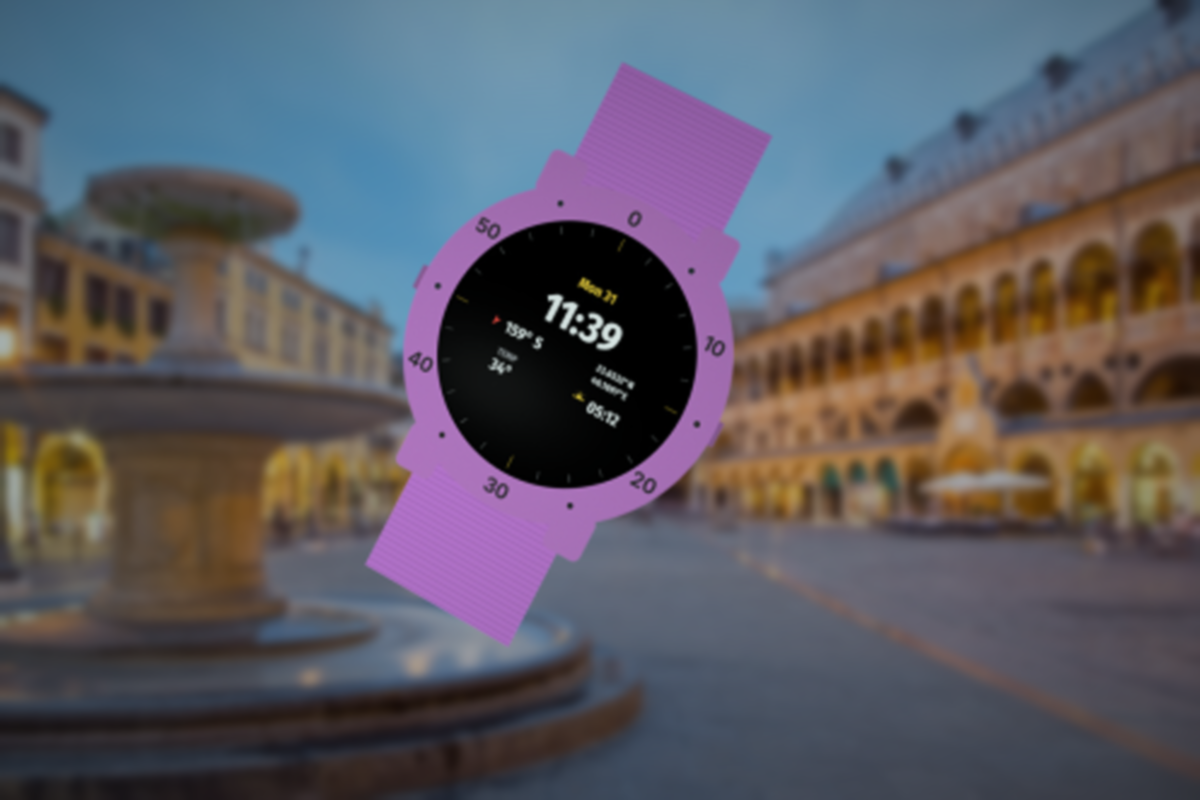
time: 11:39
